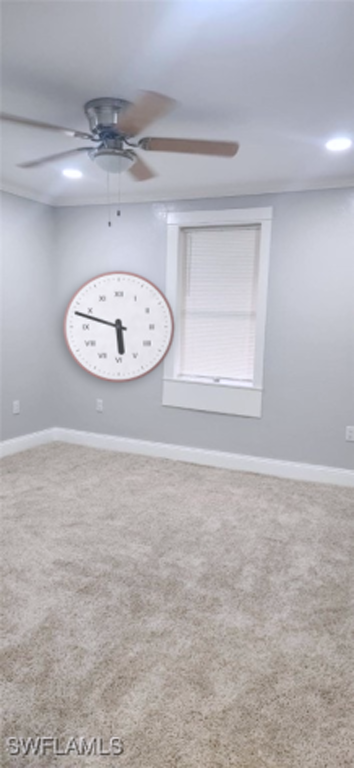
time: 5:48
